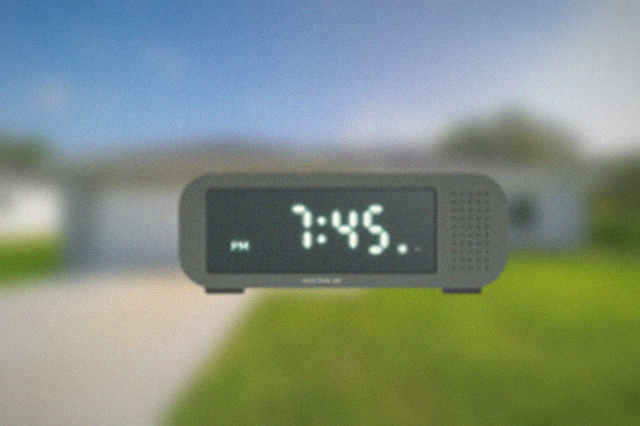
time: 7:45
